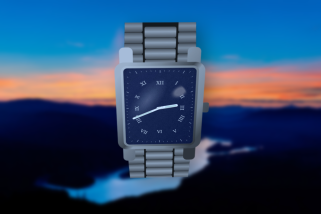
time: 2:41
